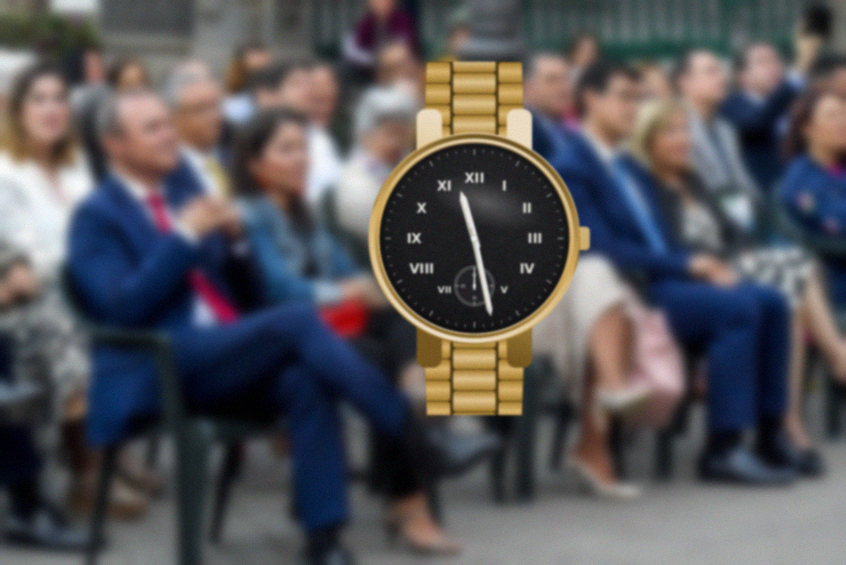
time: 11:28
